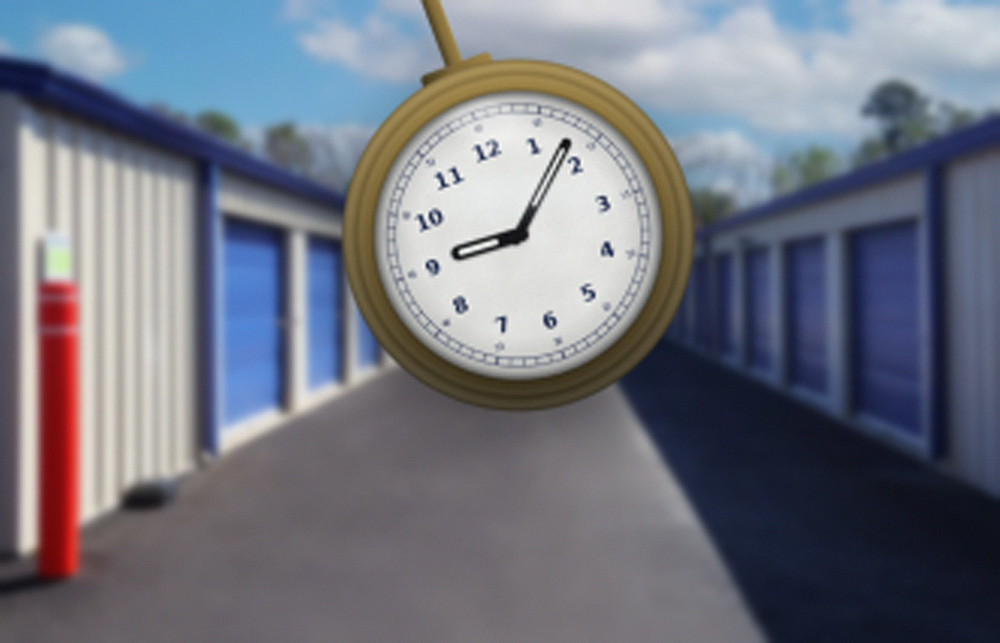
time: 9:08
